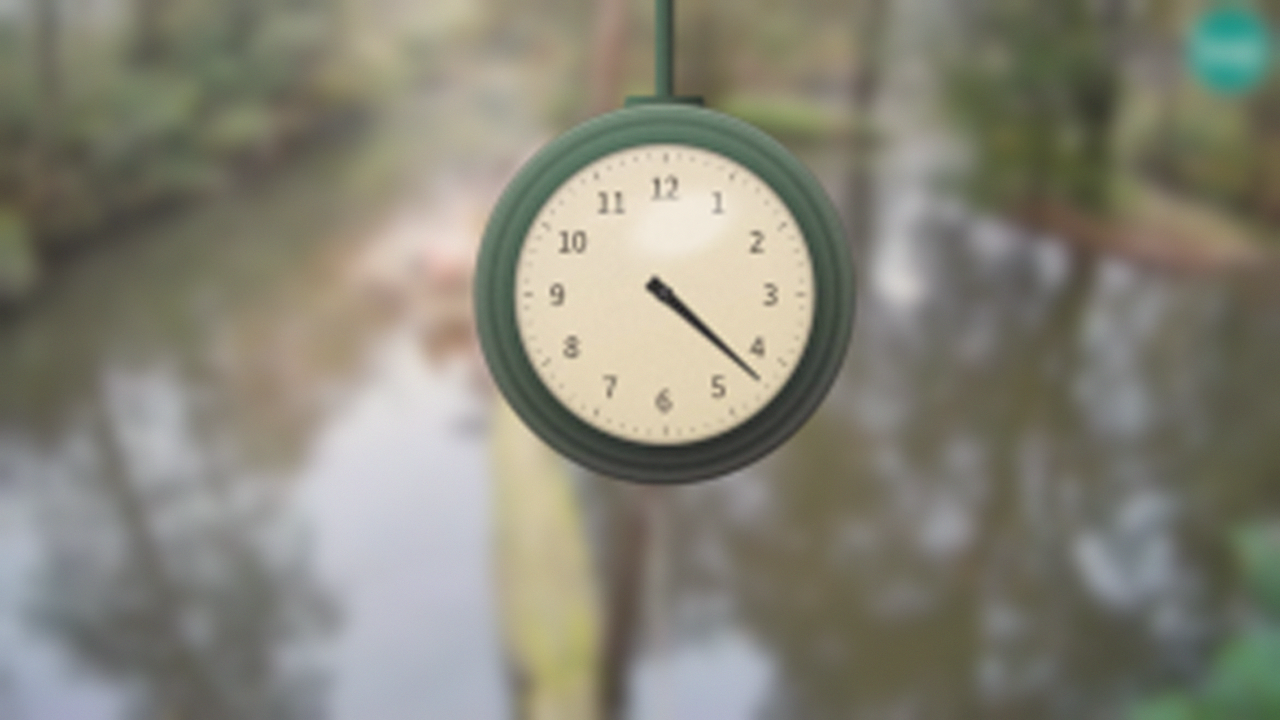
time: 4:22
